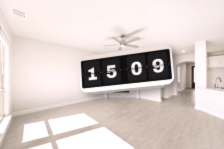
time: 15:09
